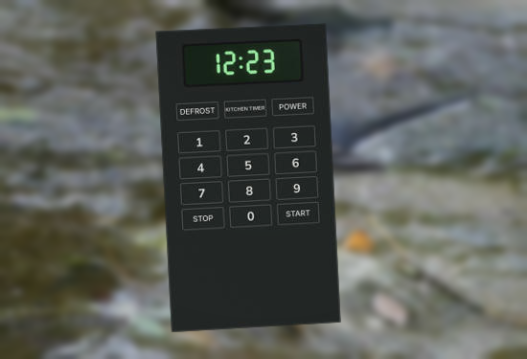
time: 12:23
